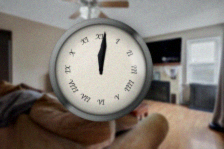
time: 12:01
